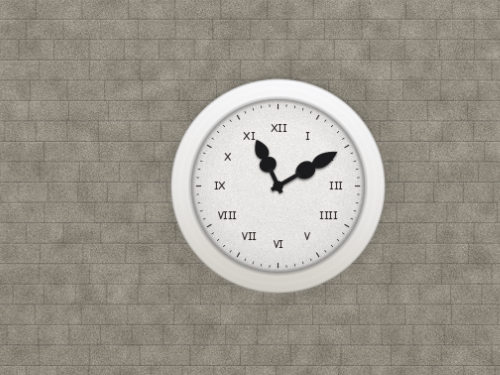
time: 11:10
